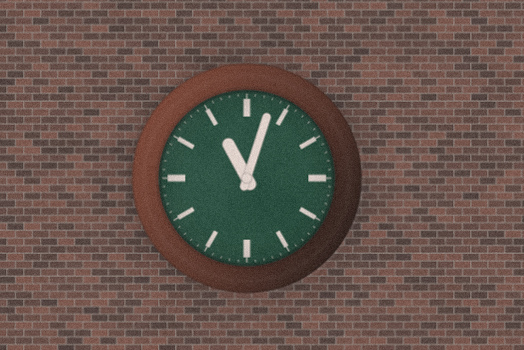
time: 11:03
